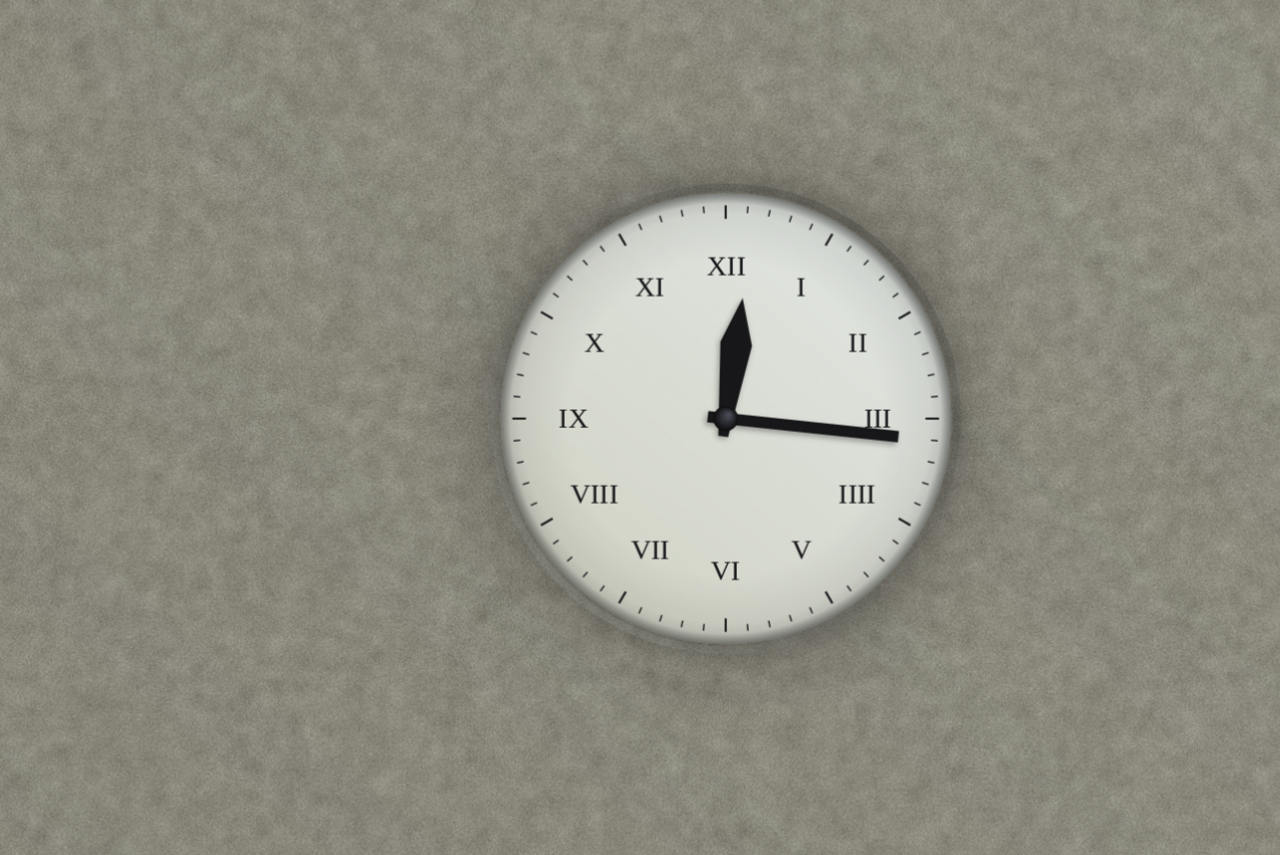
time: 12:16
